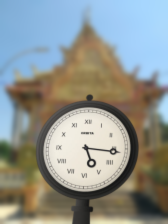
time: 5:16
